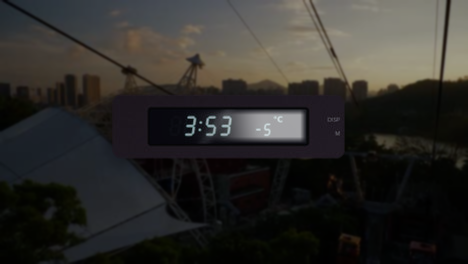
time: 3:53
